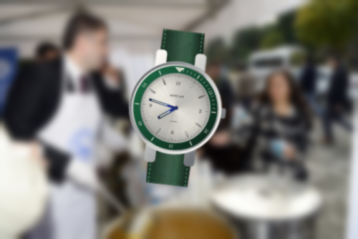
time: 7:47
